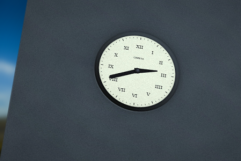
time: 2:41
